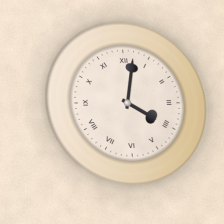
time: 4:02
